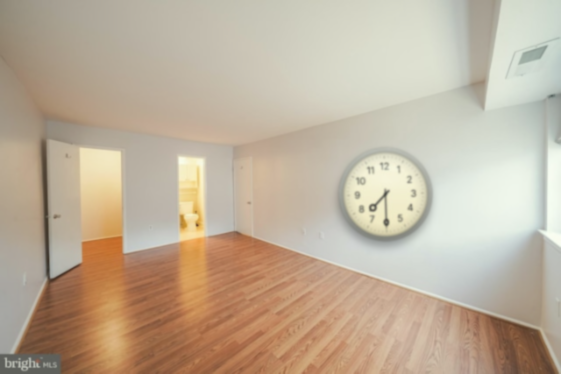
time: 7:30
